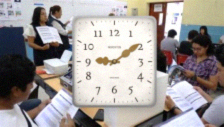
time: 9:09
